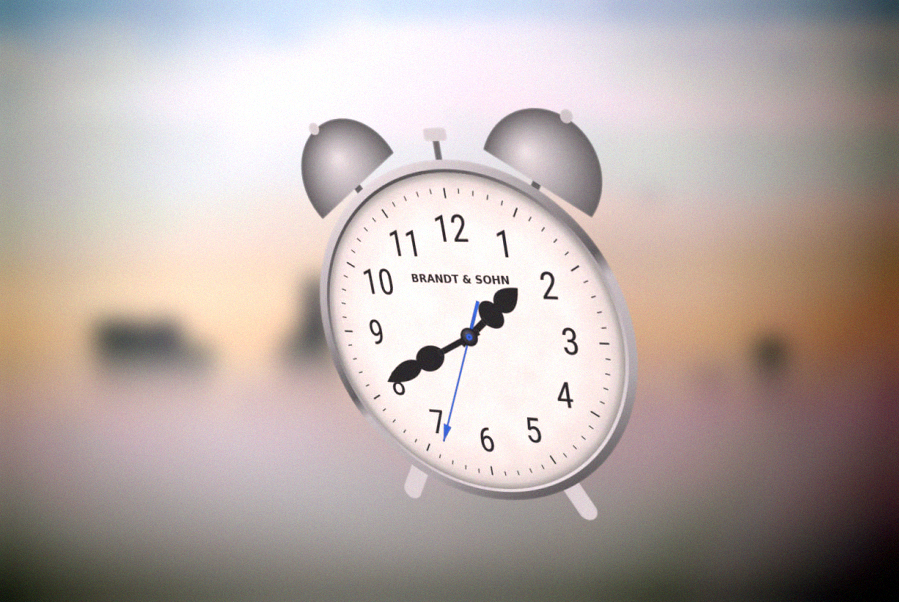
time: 1:40:34
